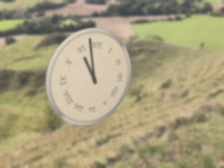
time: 10:58
